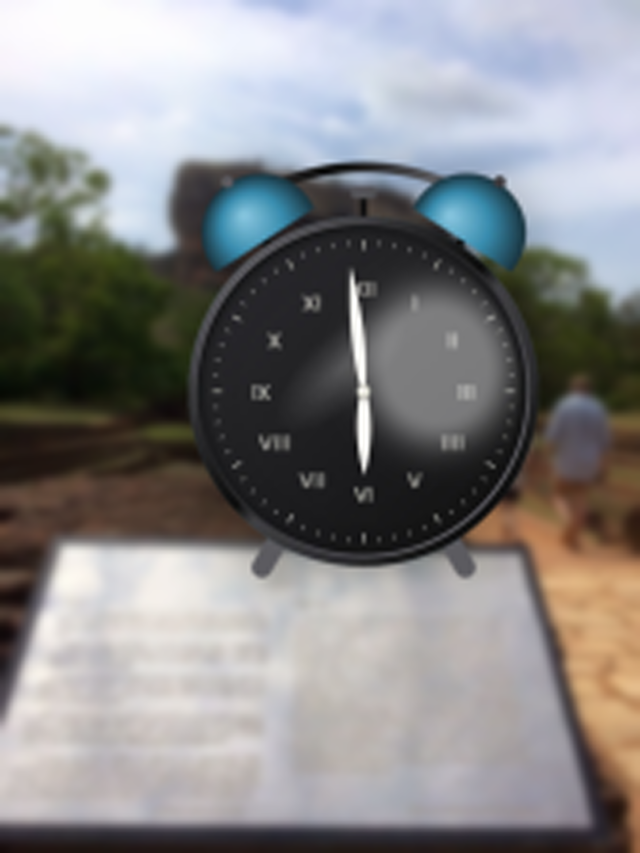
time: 5:59
